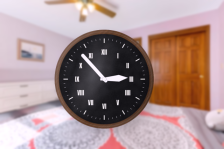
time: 2:53
